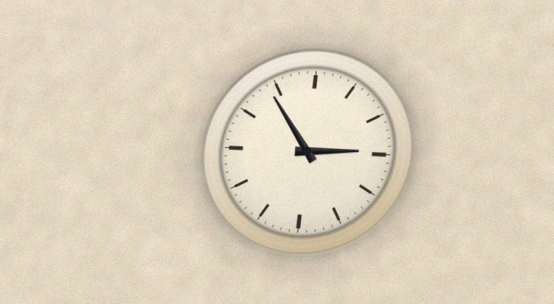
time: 2:54
